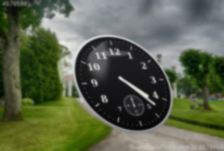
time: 4:23
